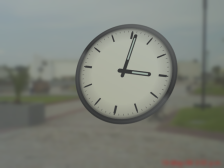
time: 3:01
